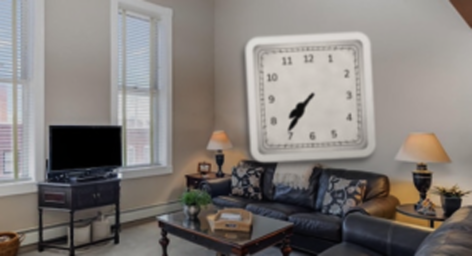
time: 7:36
